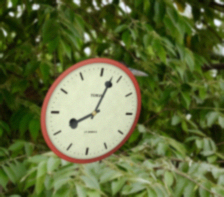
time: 8:03
